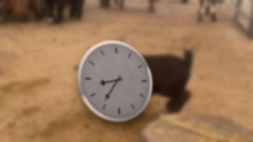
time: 8:36
